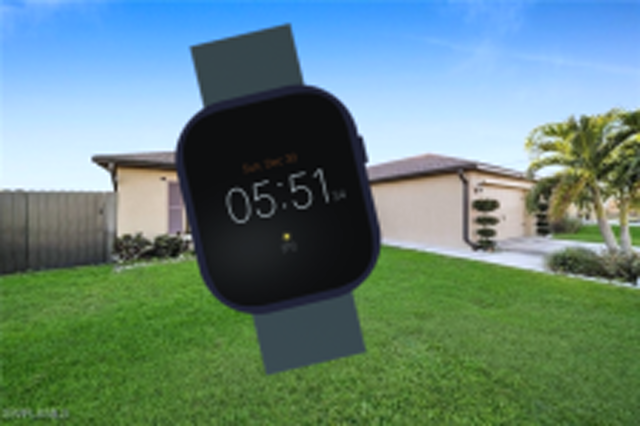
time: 5:51
